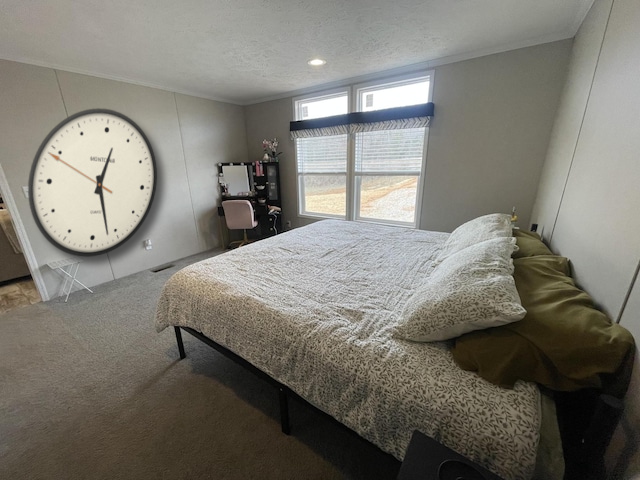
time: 12:26:49
